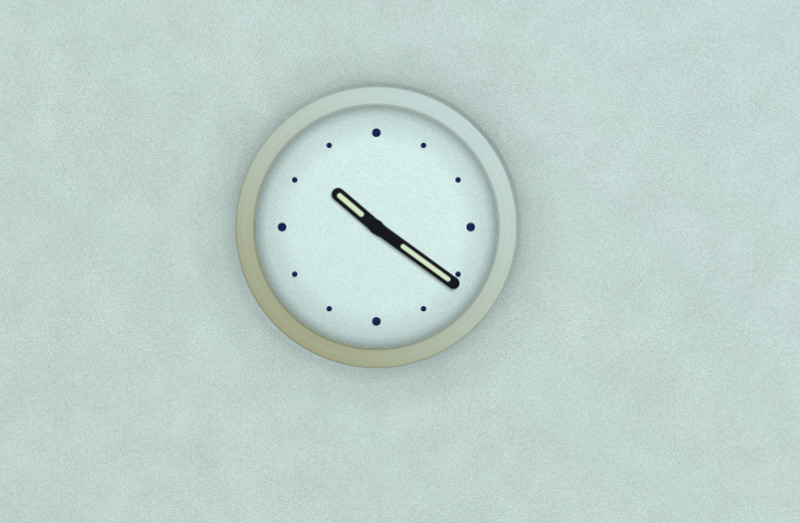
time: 10:21
